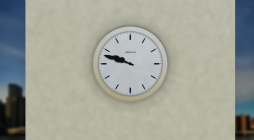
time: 9:48
